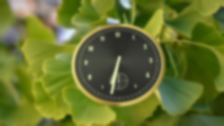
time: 6:32
